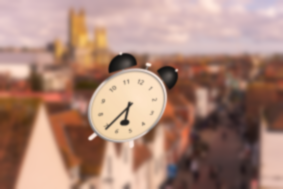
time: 5:34
